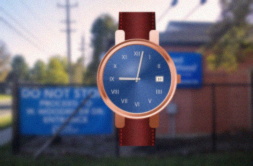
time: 9:02
